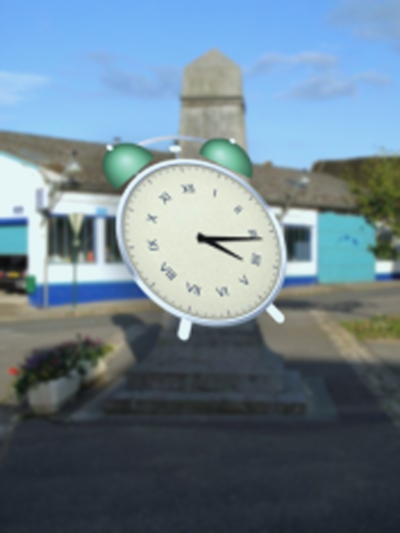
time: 4:16
